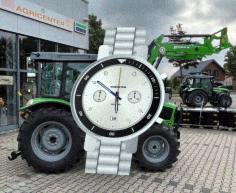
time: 5:51
